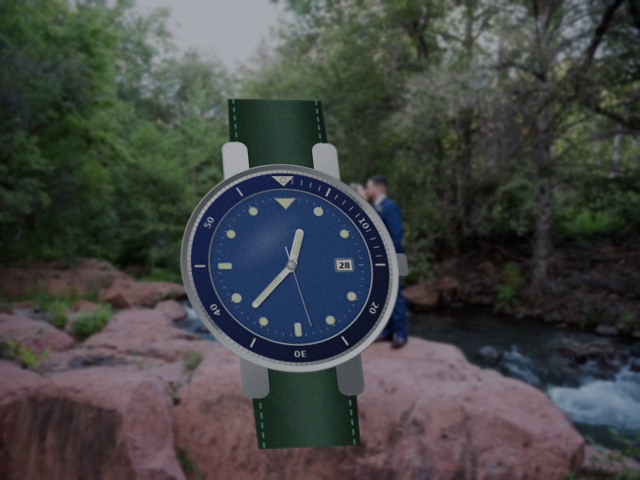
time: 12:37:28
